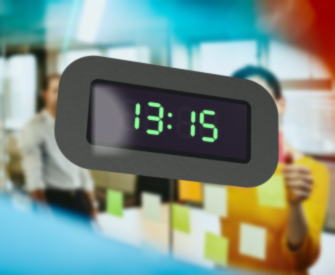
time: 13:15
